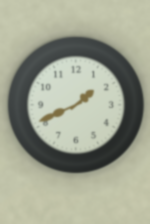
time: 1:41
